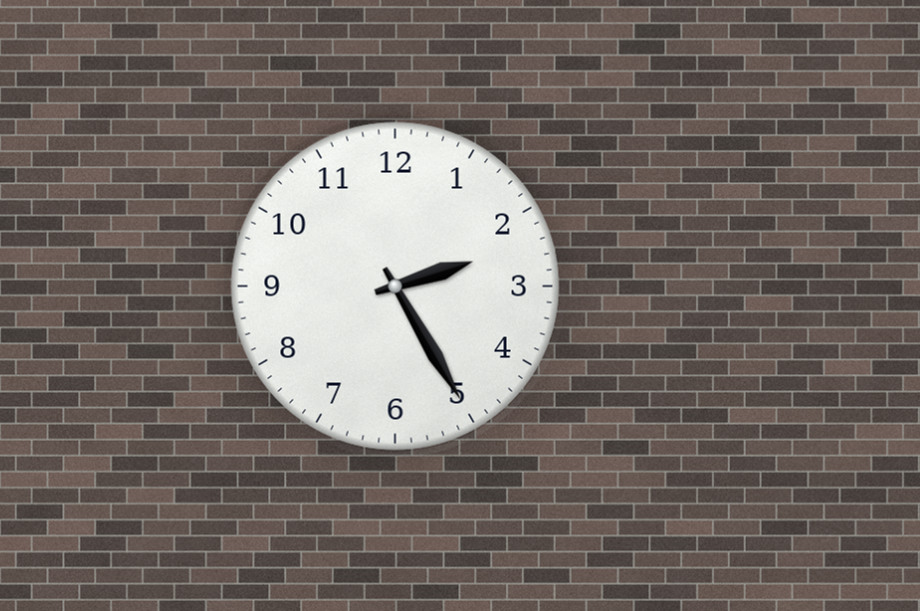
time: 2:25
